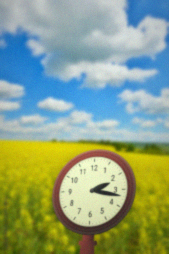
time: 2:17
